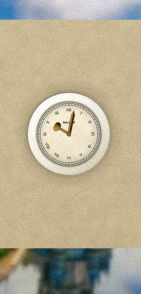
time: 10:02
